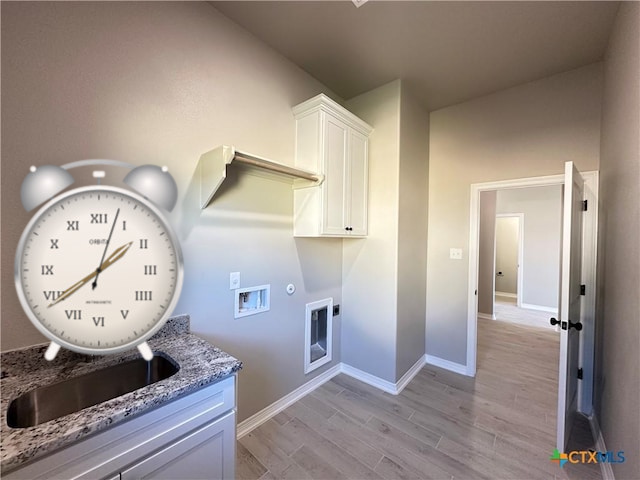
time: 1:39:03
